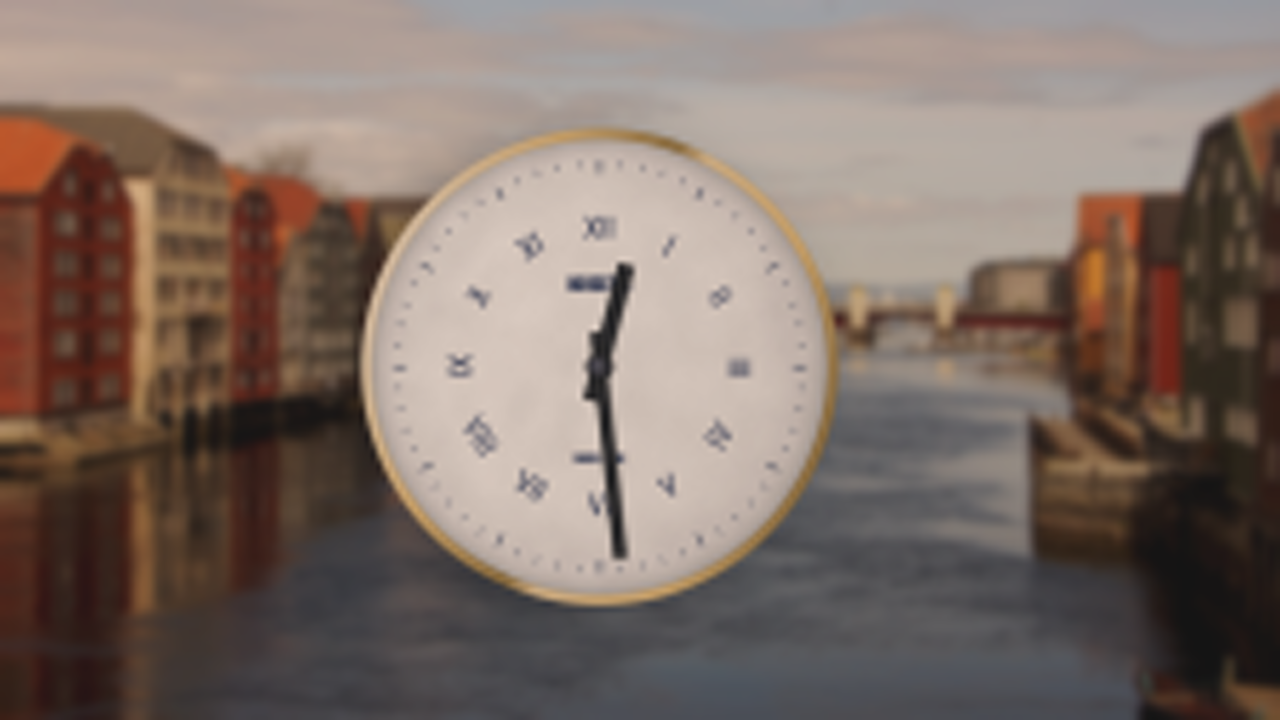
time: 12:29
